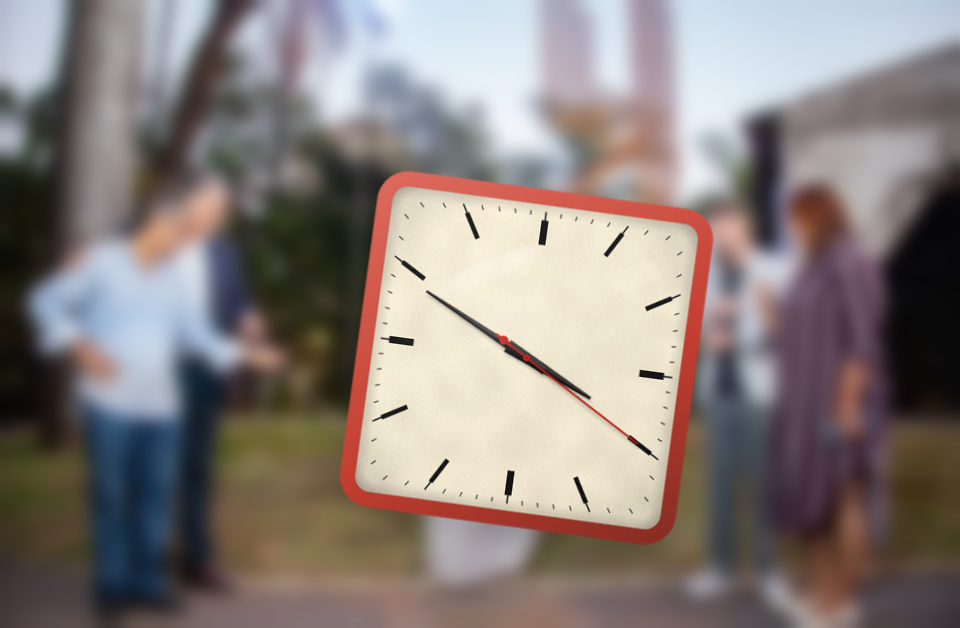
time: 3:49:20
